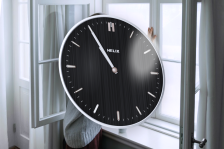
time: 10:55
